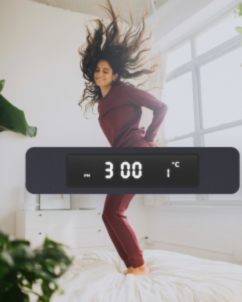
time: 3:00
